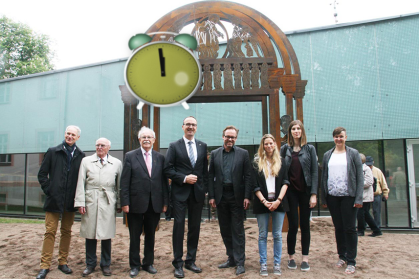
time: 11:59
